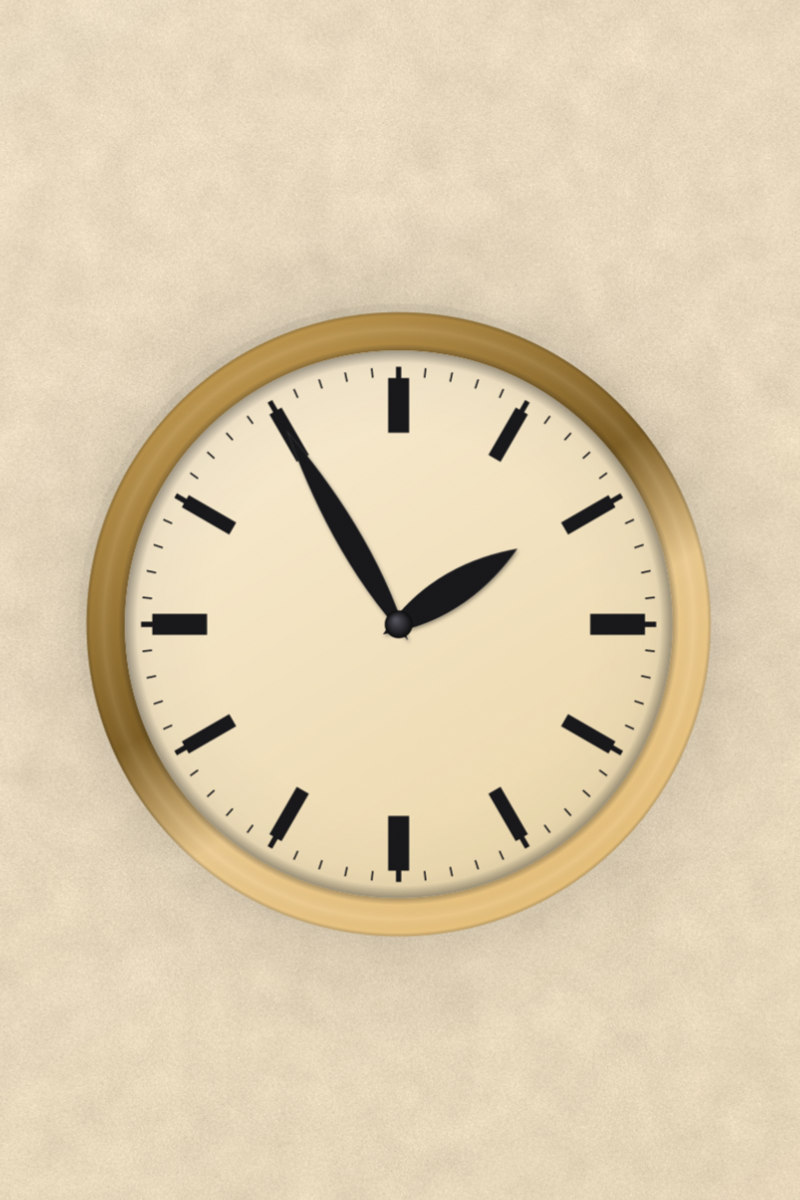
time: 1:55
